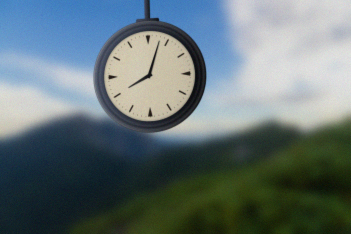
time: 8:03
